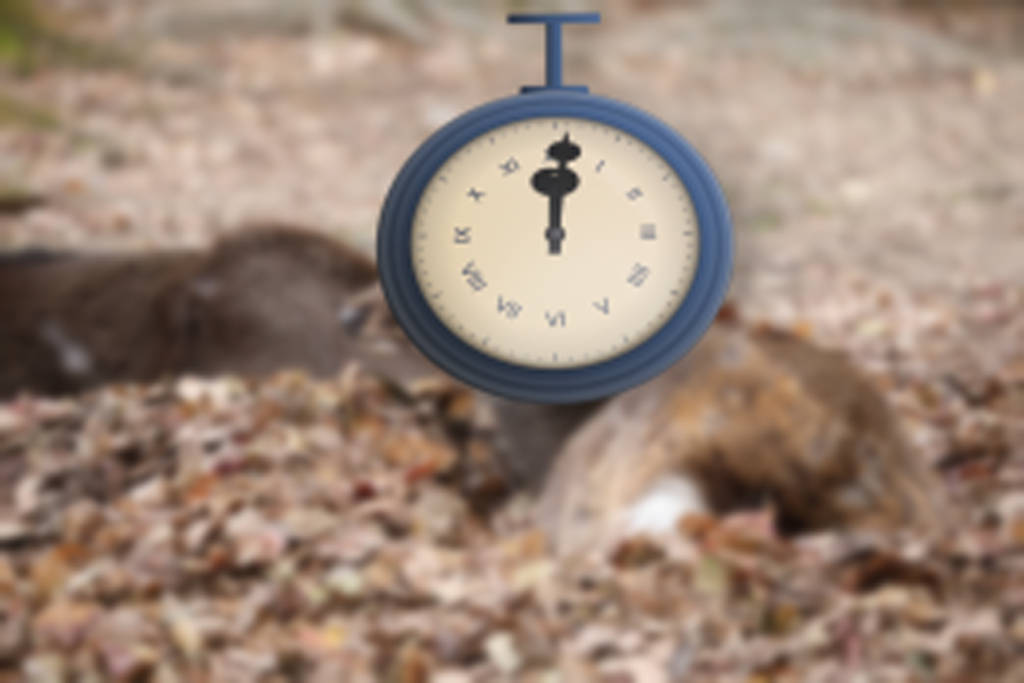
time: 12:01
